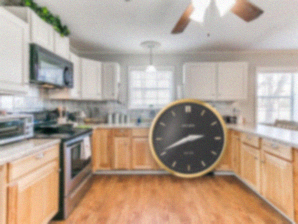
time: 2:41
